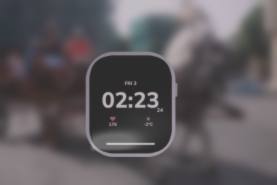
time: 2:23
